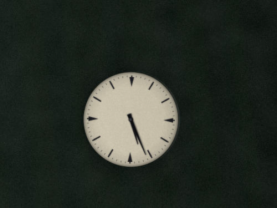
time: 5:26
